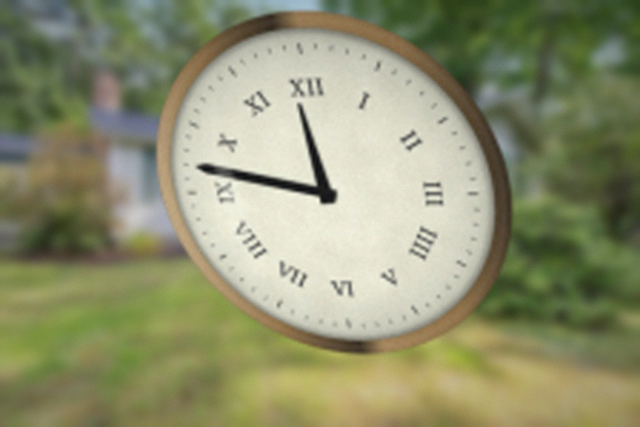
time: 11:47
